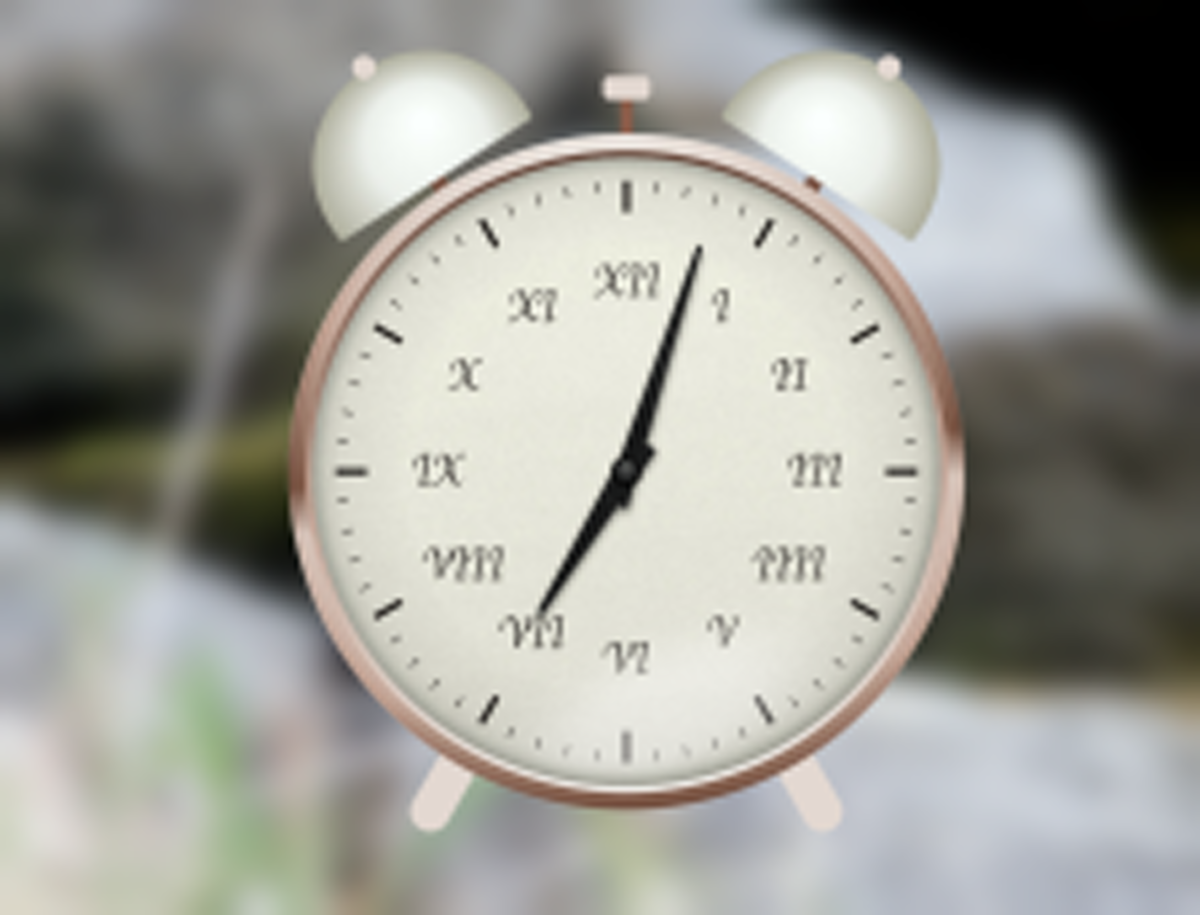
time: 7:03
